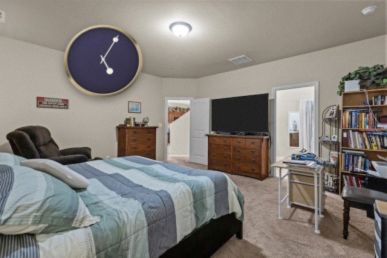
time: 5:05
